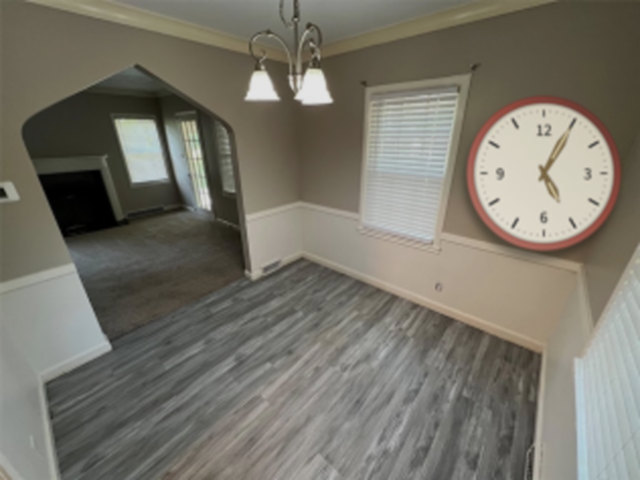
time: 5:05
